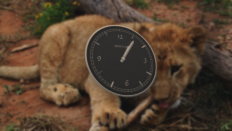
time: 1:06
